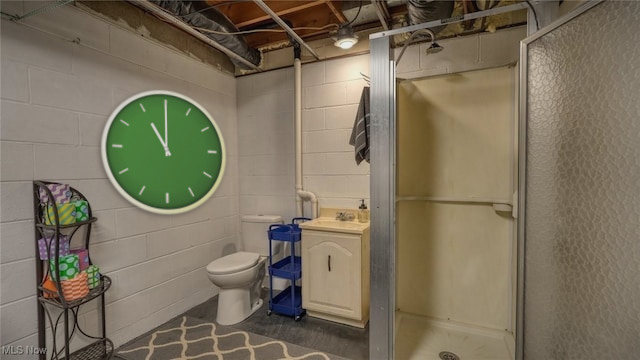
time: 11:00
